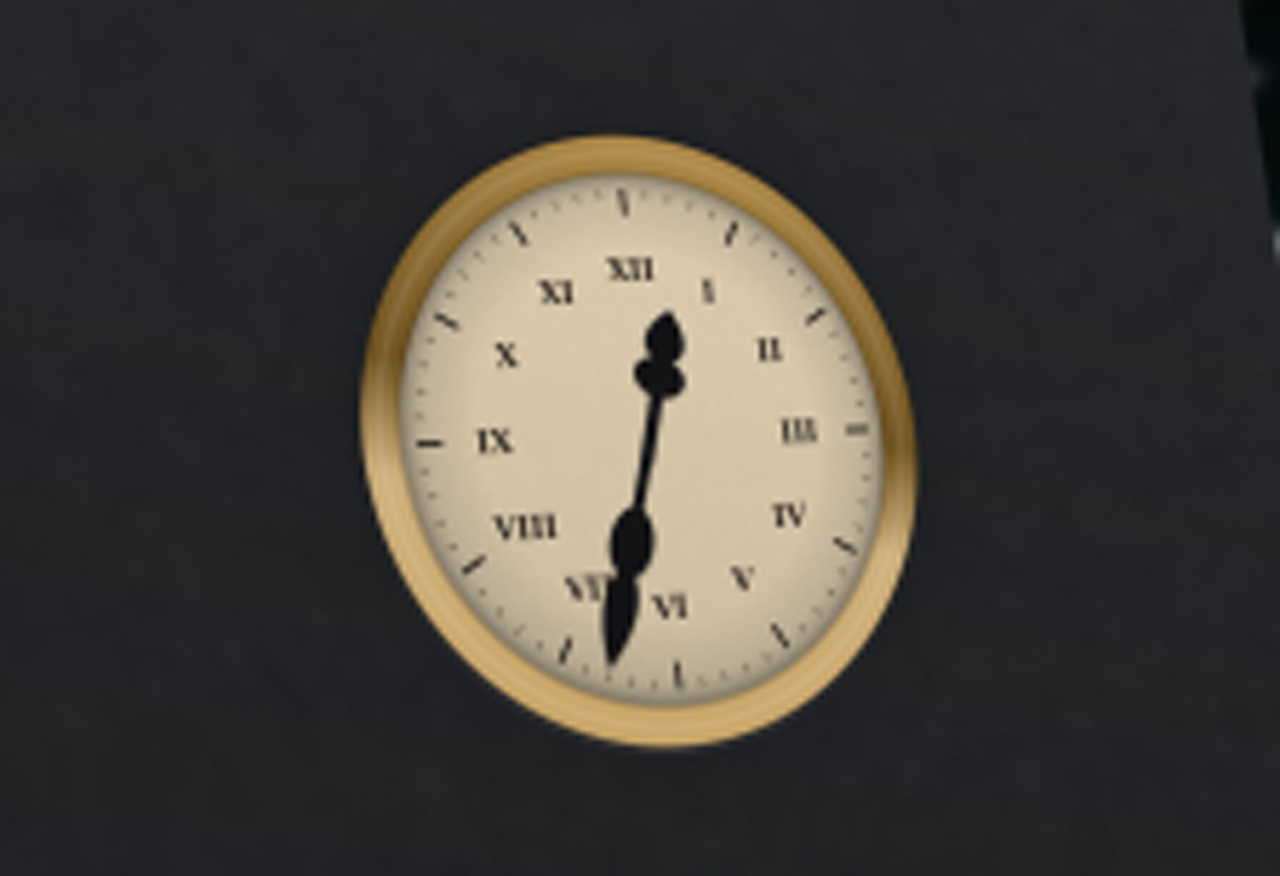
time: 12:33
